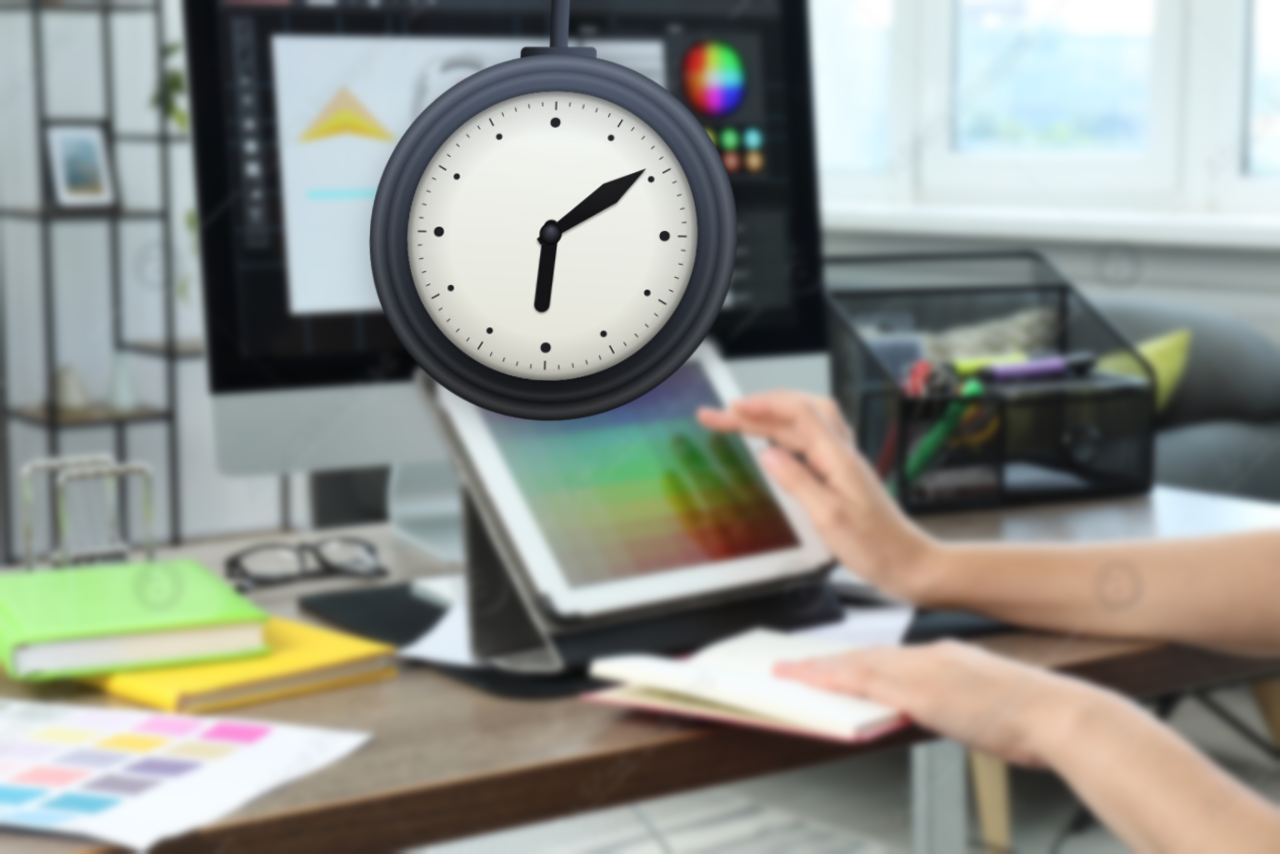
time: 6:09
